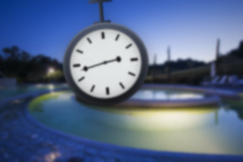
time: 2:43
